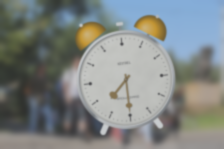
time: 7:30
